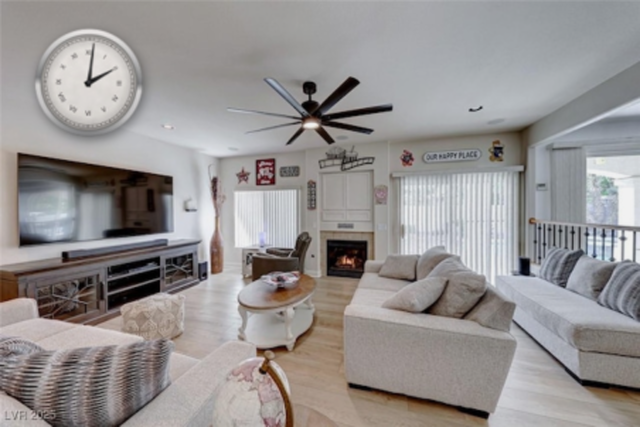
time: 2:01
